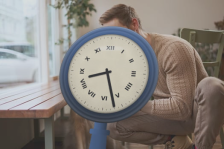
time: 8:27
